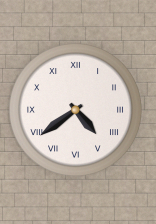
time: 4:39
